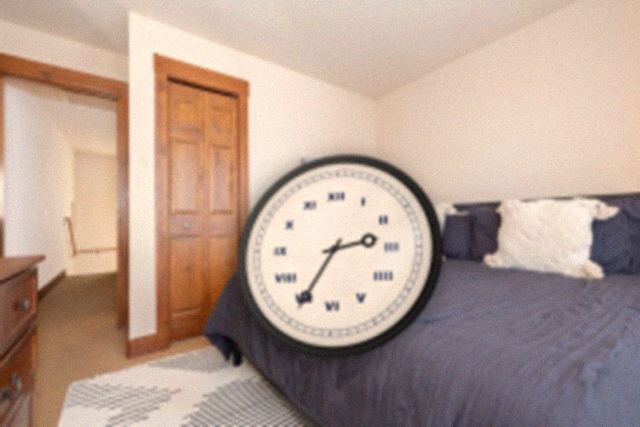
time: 2:35
